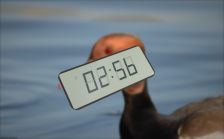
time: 2:56
